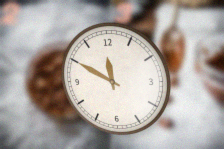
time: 11:50
